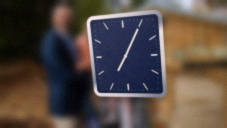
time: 7:05
